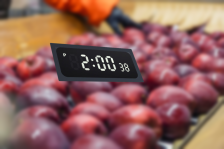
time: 2:00:38
